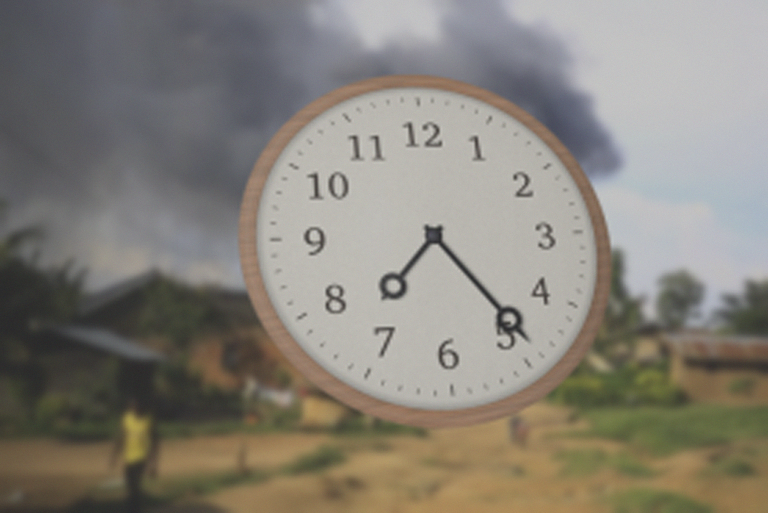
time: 7:24
